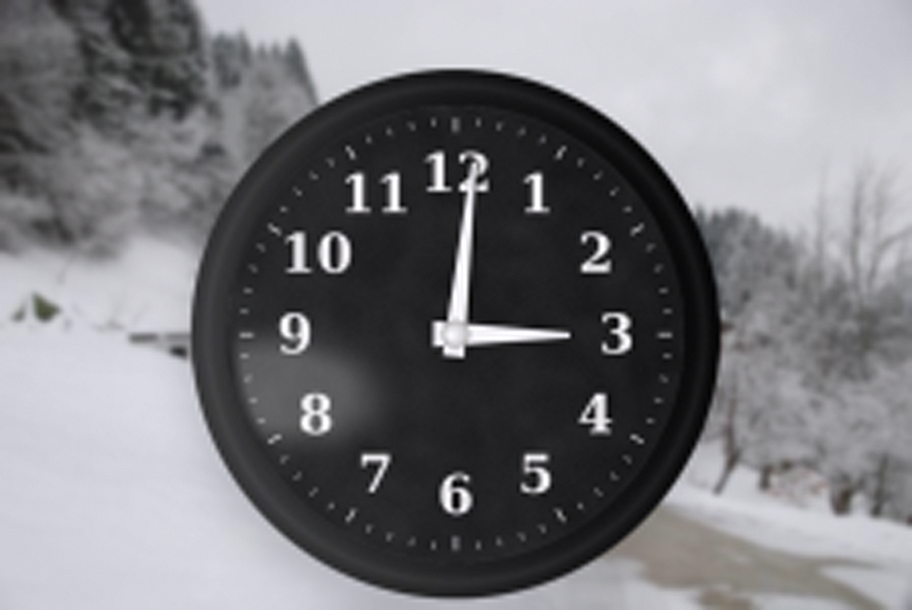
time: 3:01
